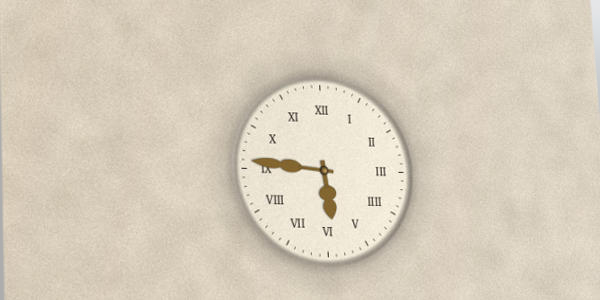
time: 5:46
